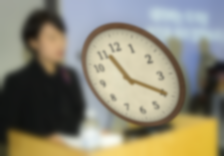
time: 11:20
